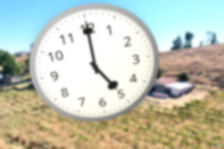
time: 5:00
